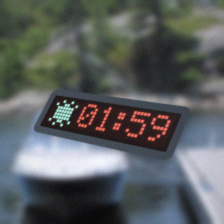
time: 1:59
